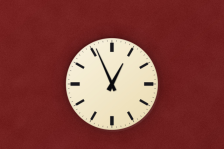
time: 12:56
